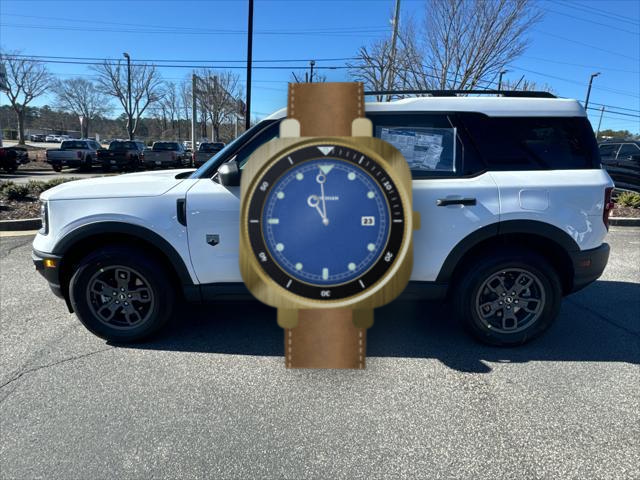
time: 10:59
